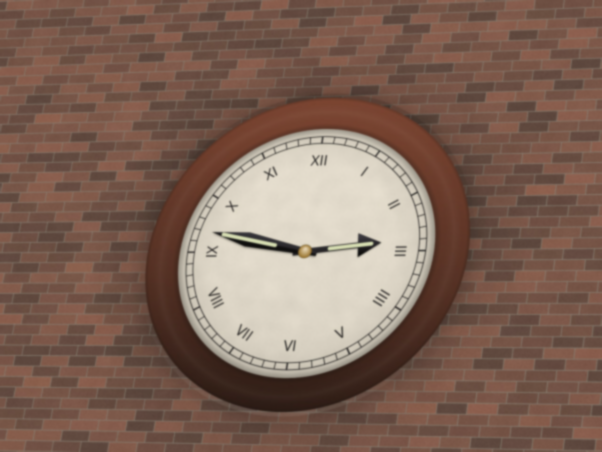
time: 2:47
